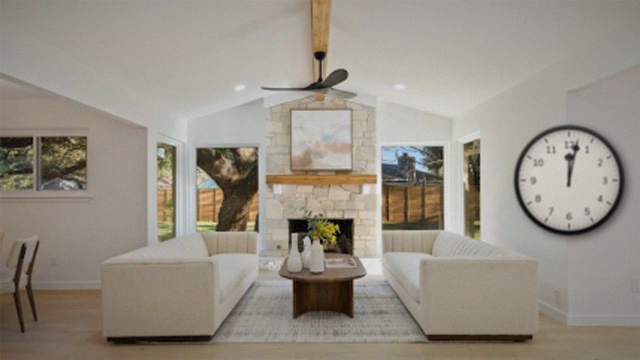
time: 12:02
